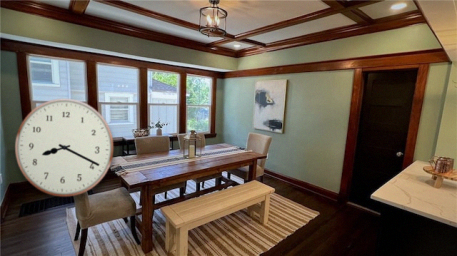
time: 8:19
